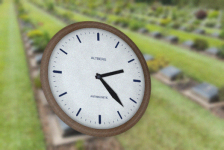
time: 2:23
